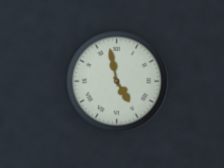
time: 4:58
